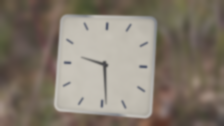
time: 9:29
